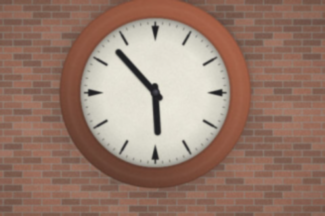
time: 5:53
